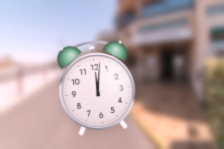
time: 12:02
